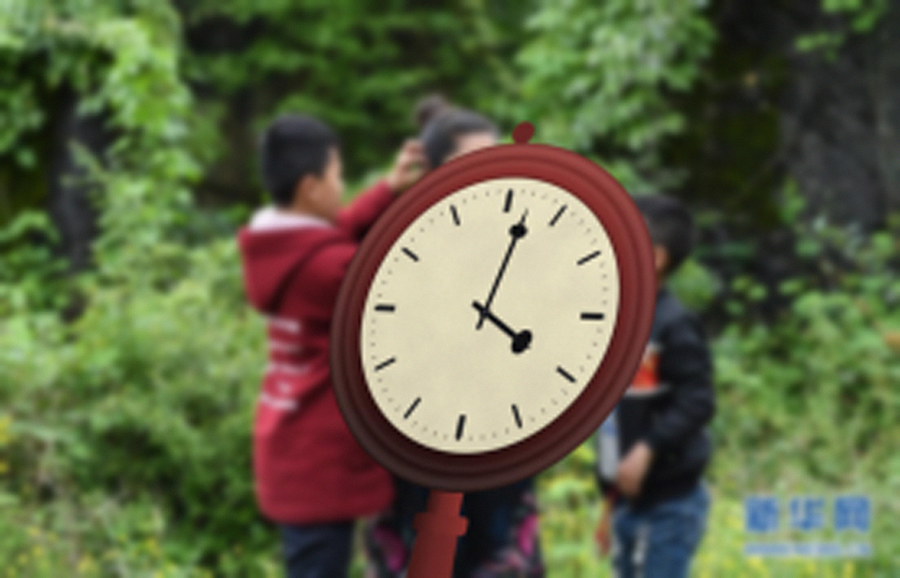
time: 4:02
